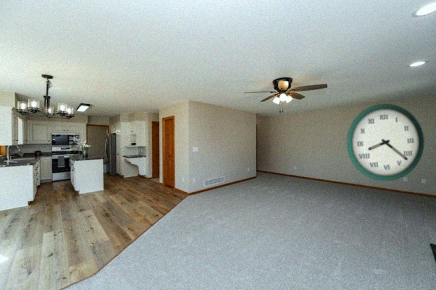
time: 8:22
